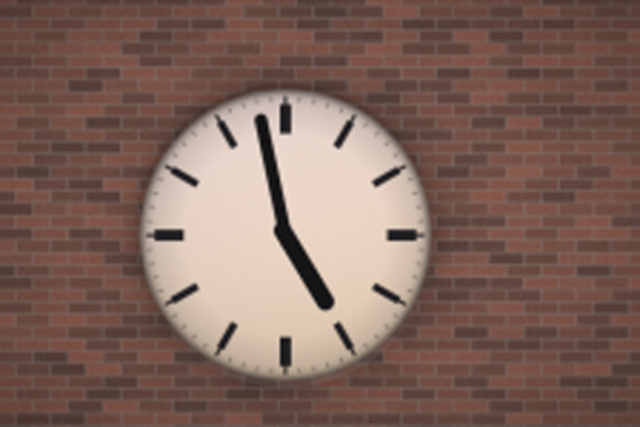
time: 4:58
